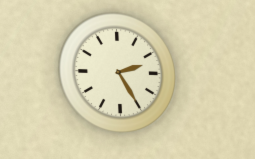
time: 2:25
